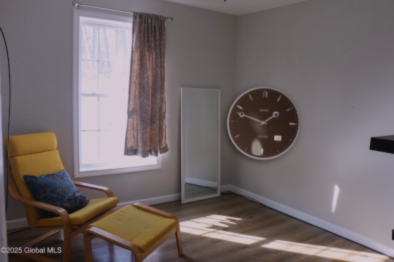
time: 1:48
